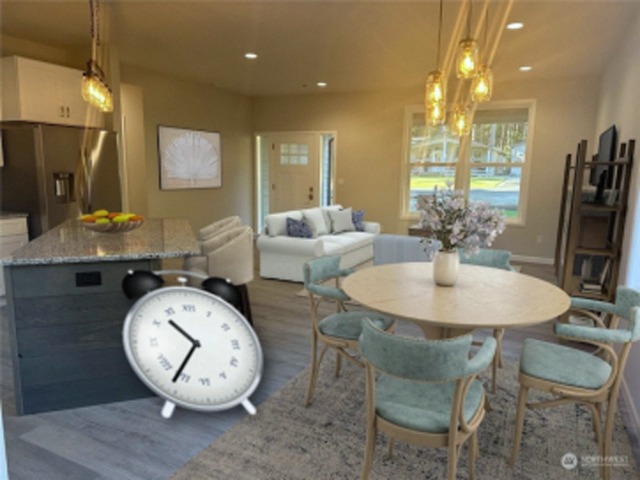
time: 10:36
